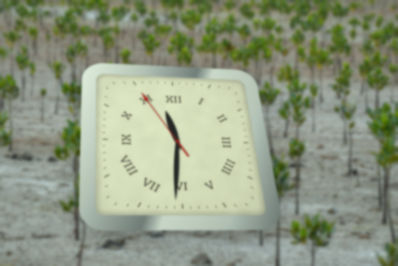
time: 11:30:55
